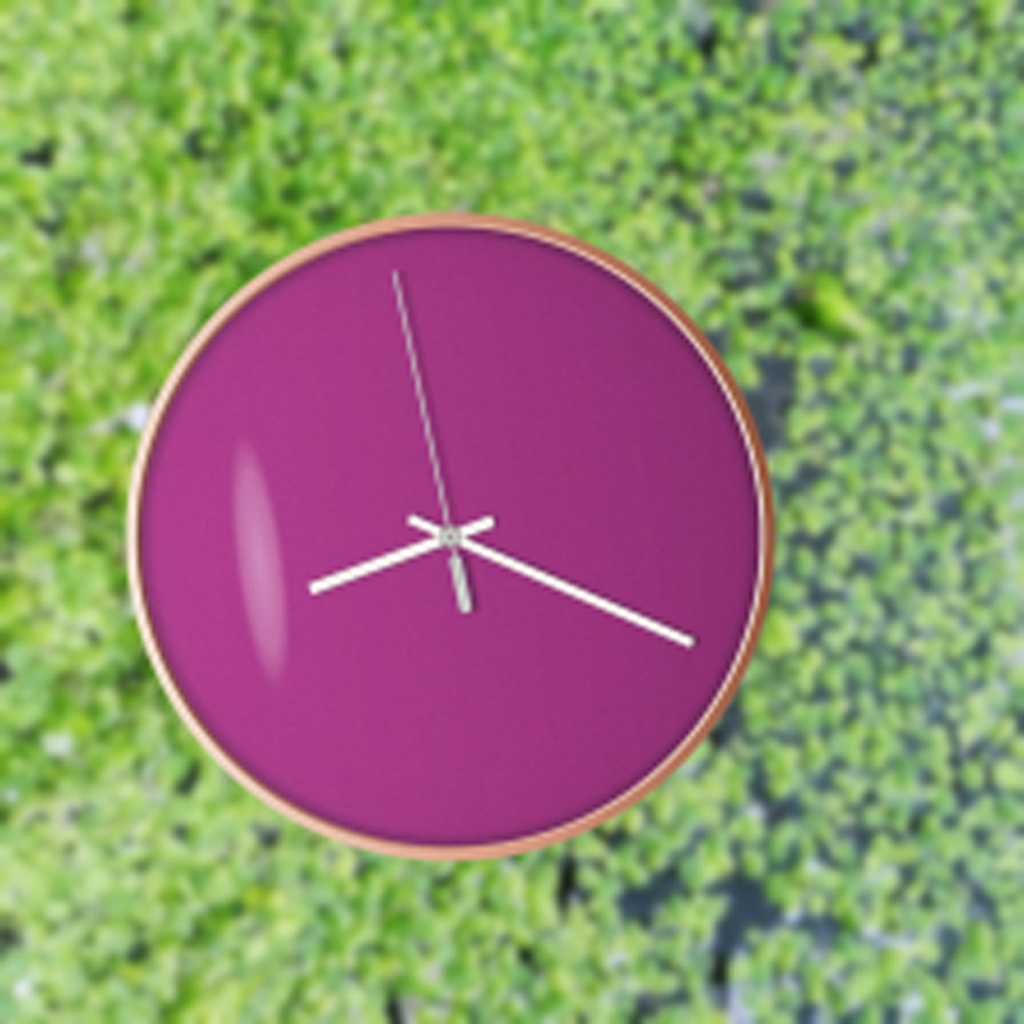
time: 8:18:58
